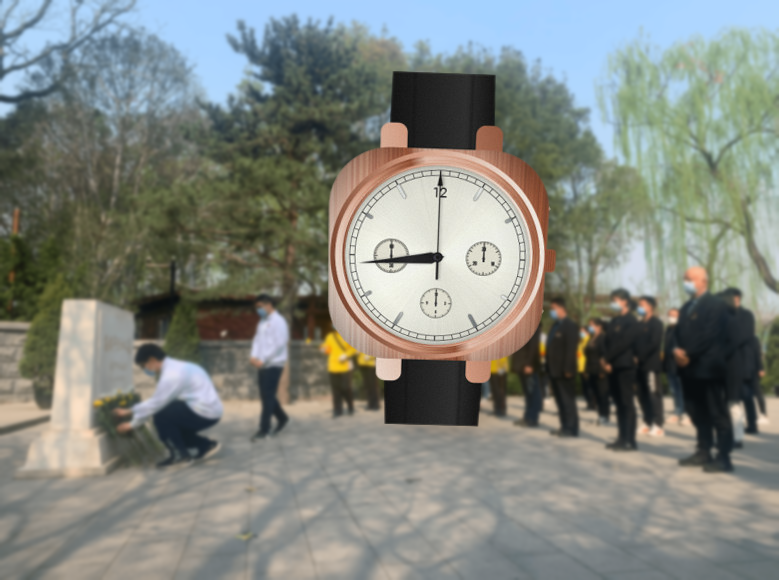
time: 8:44
